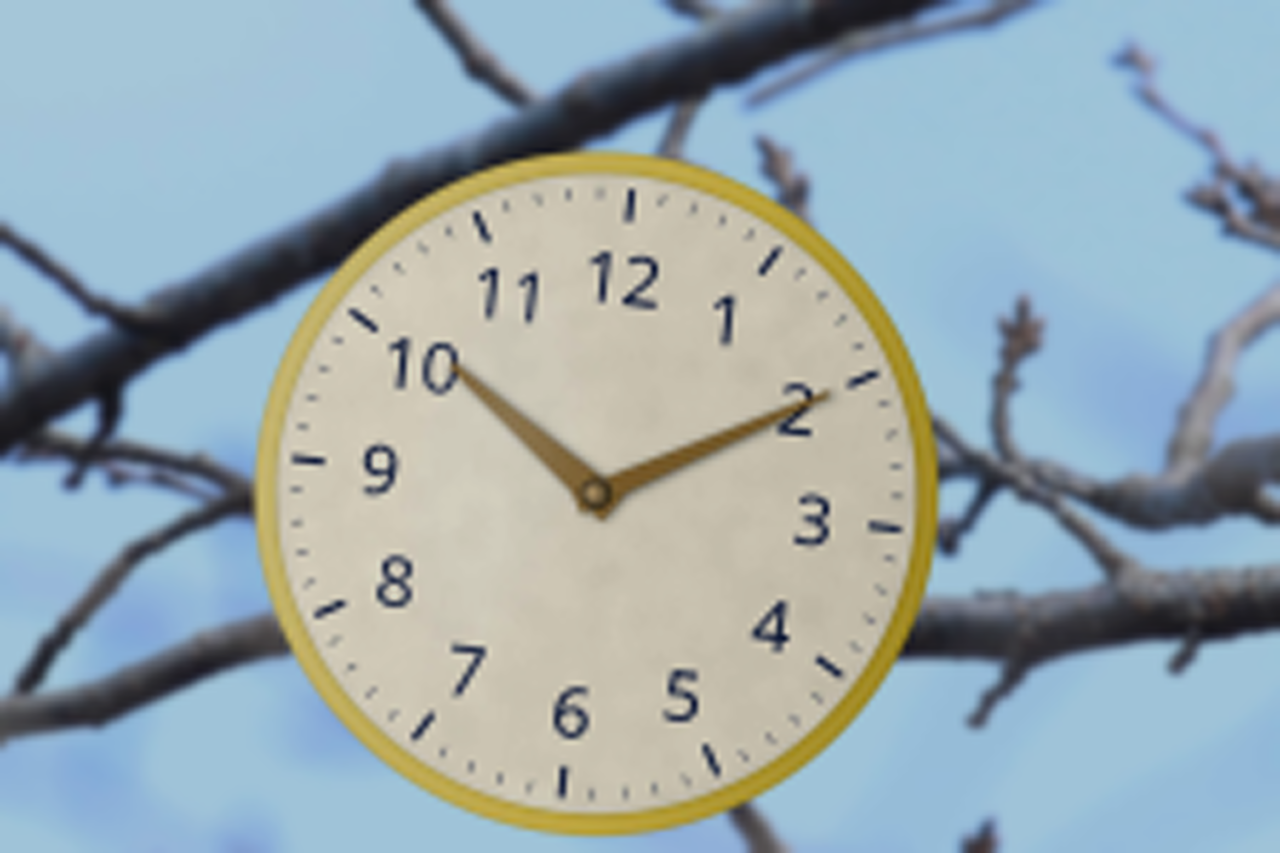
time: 10:10
